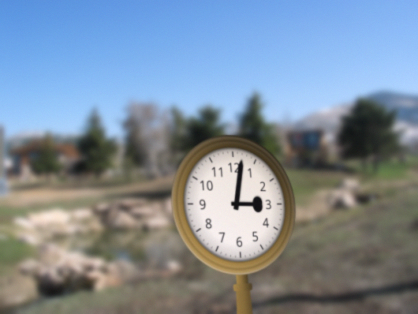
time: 3:02
